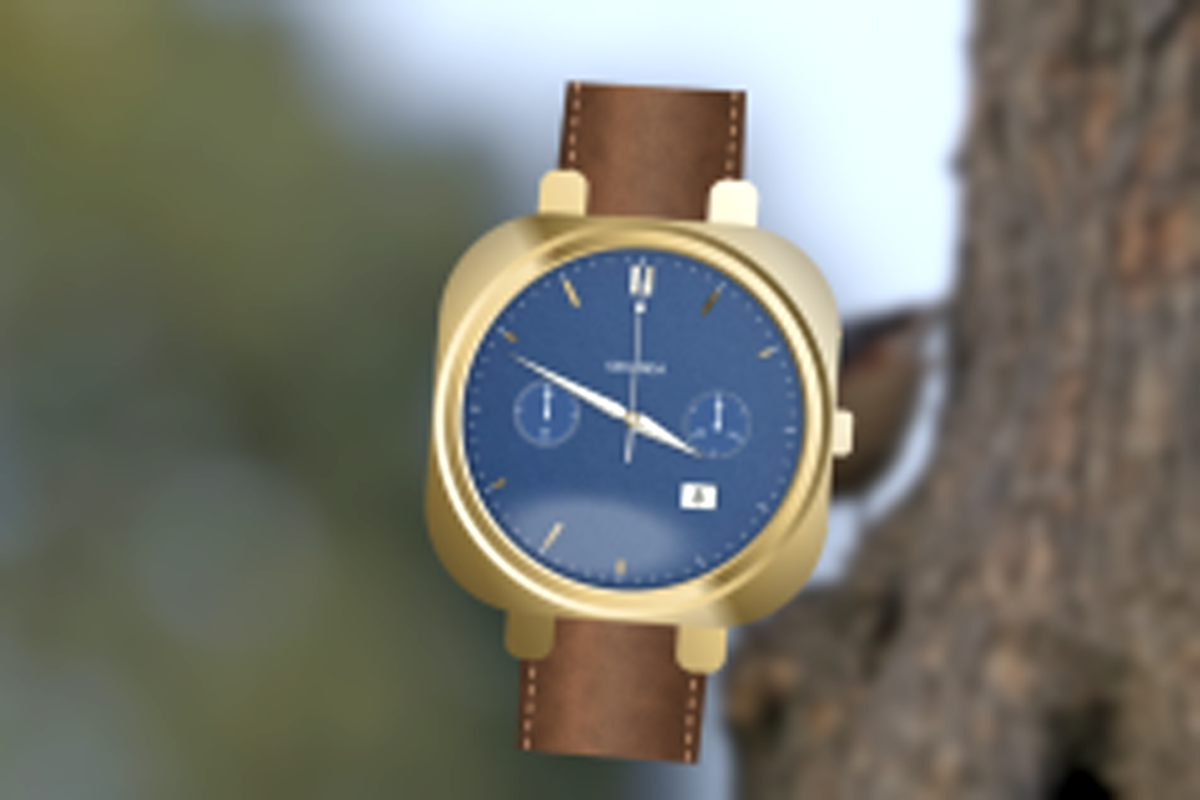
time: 3:49
